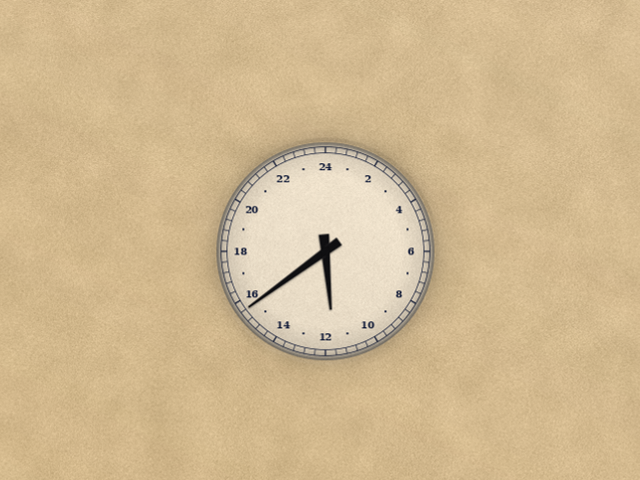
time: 11:39
